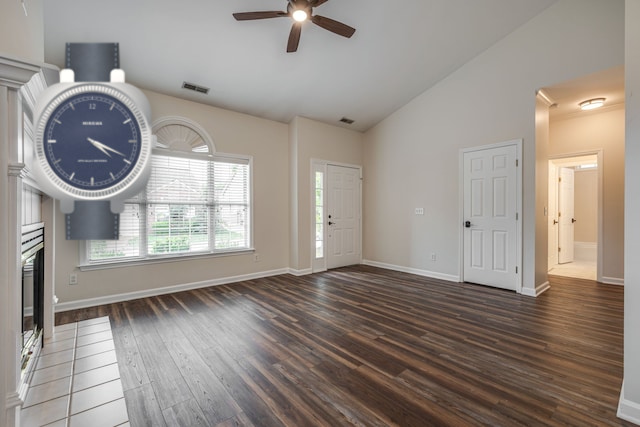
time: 4:19
